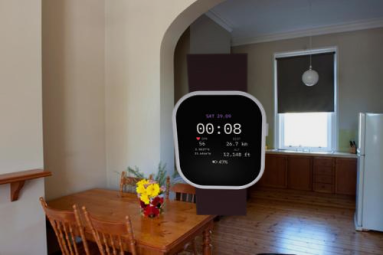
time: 0:08
